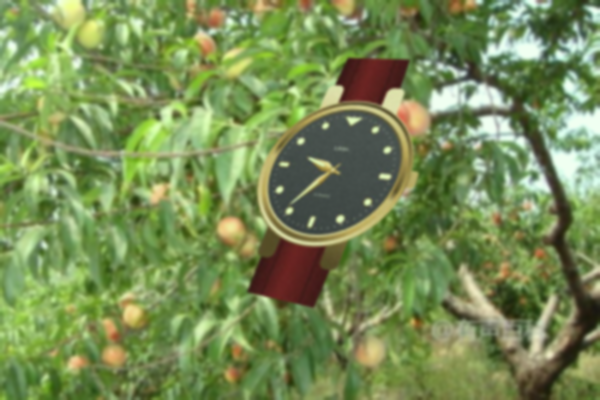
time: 9:36
